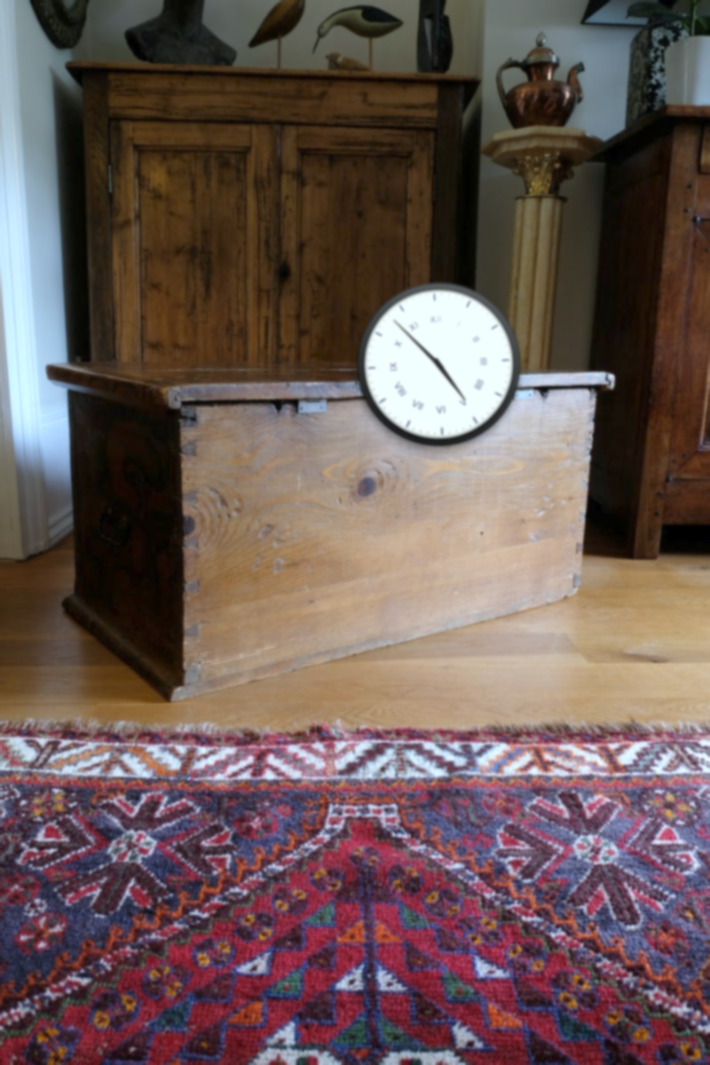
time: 4:53
